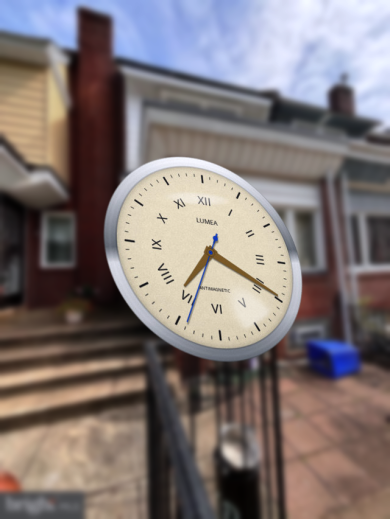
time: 7:19:34
